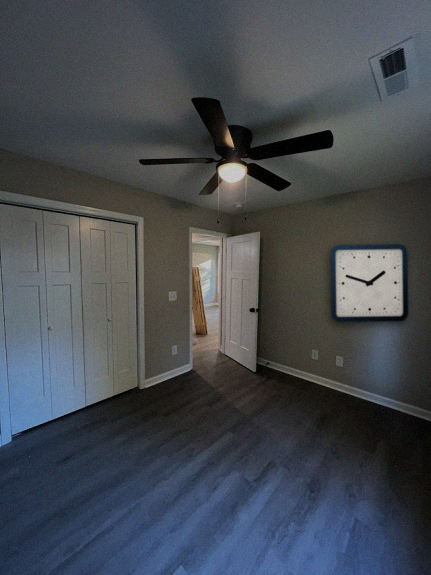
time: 1:48
